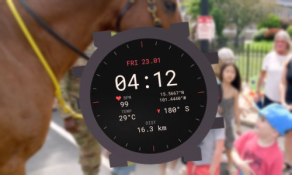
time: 4:12
